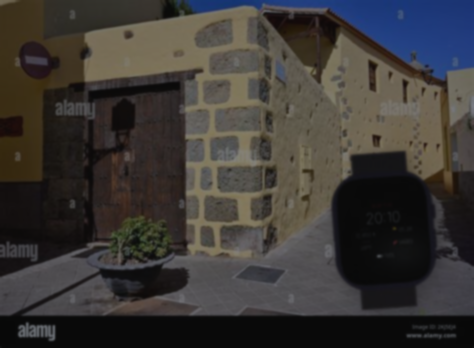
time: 20:10
